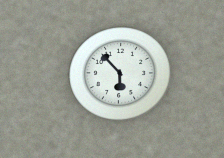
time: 5:53
